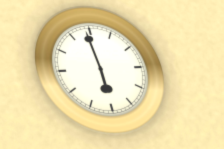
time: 5:59
